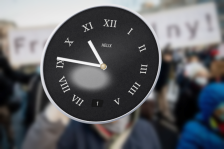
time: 10:46
